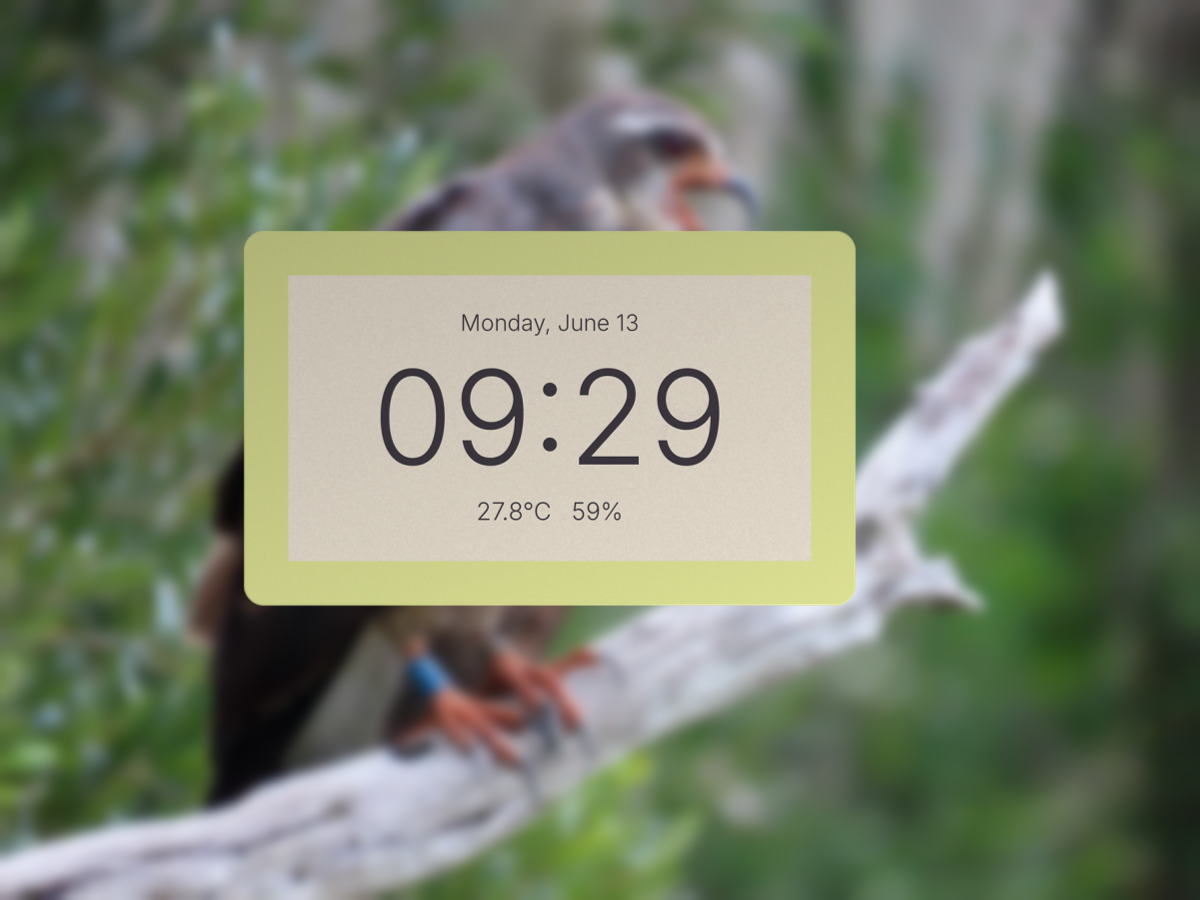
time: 9:29
